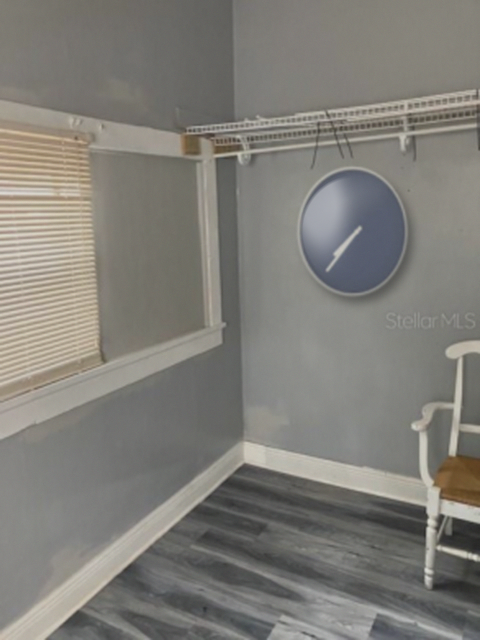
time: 7:37
